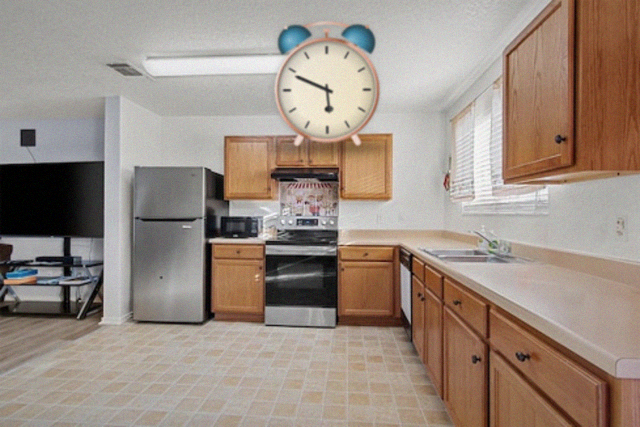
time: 5:49
